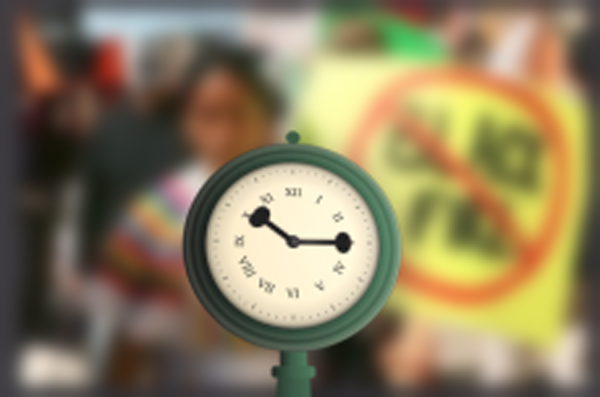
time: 10:15
